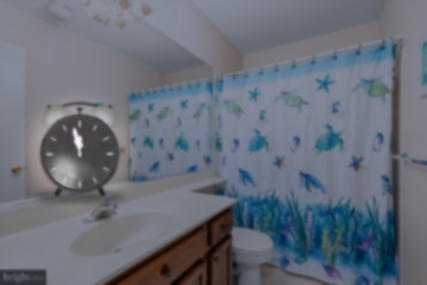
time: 11:58
